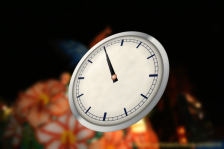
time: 10:55
